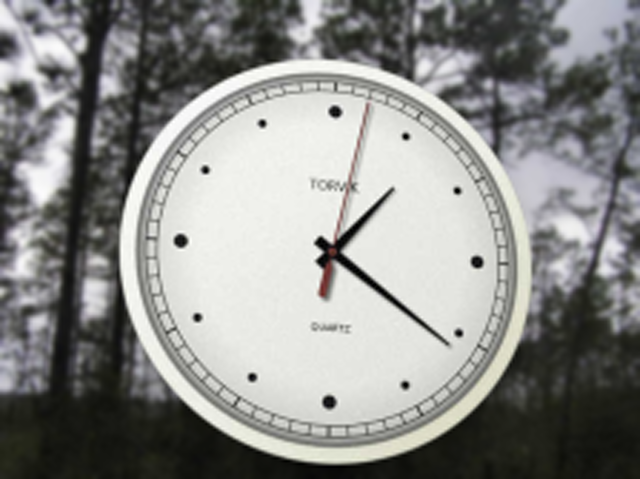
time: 1:21:02
